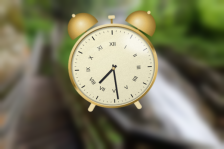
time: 7:29
